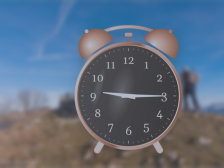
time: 9:15
